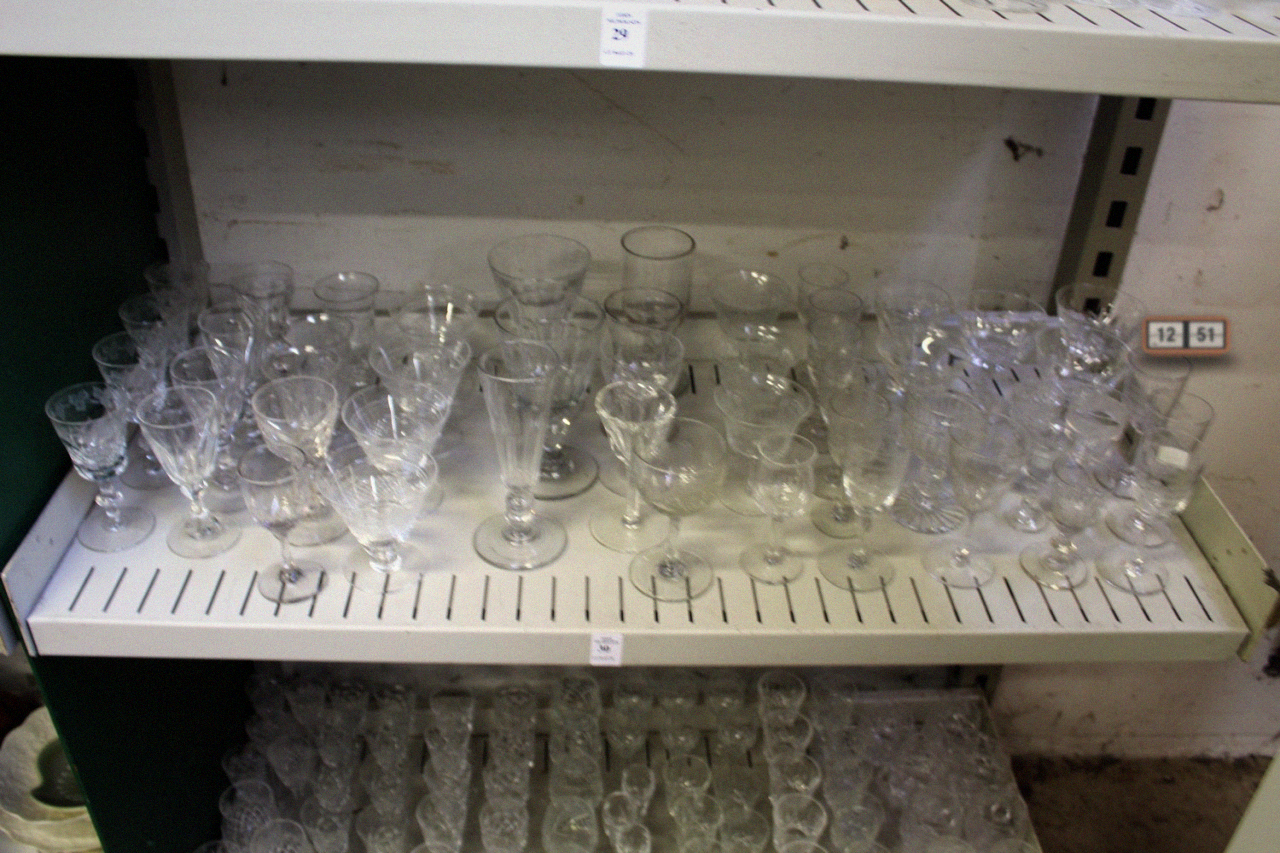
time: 12:51
